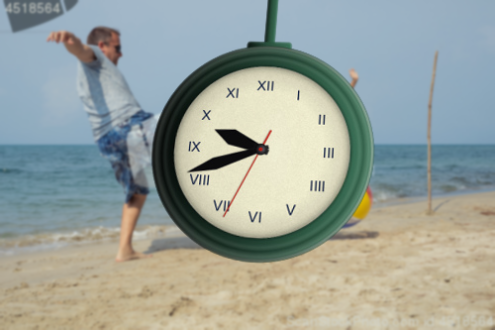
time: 9:41:34
